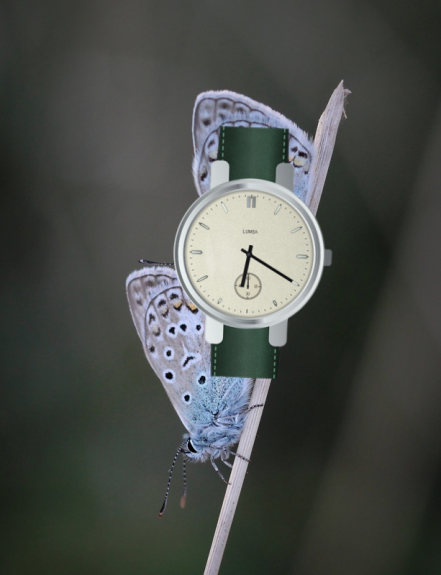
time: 6:20
